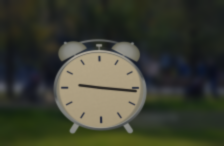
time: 9:16
